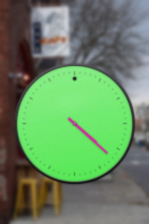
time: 4:22
